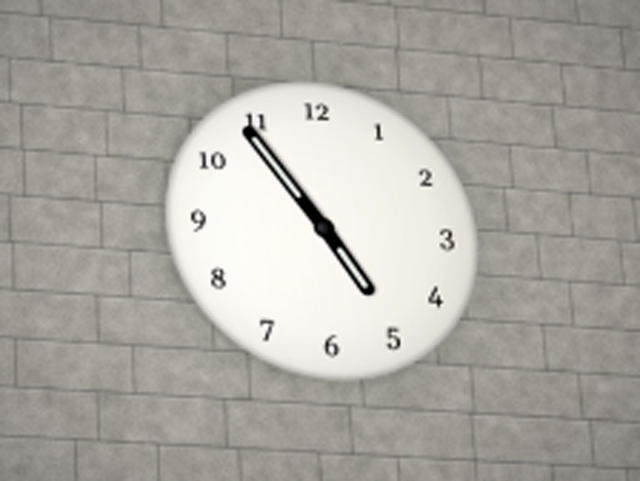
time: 4:54
